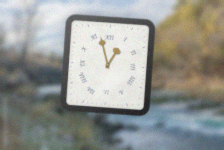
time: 12:57
